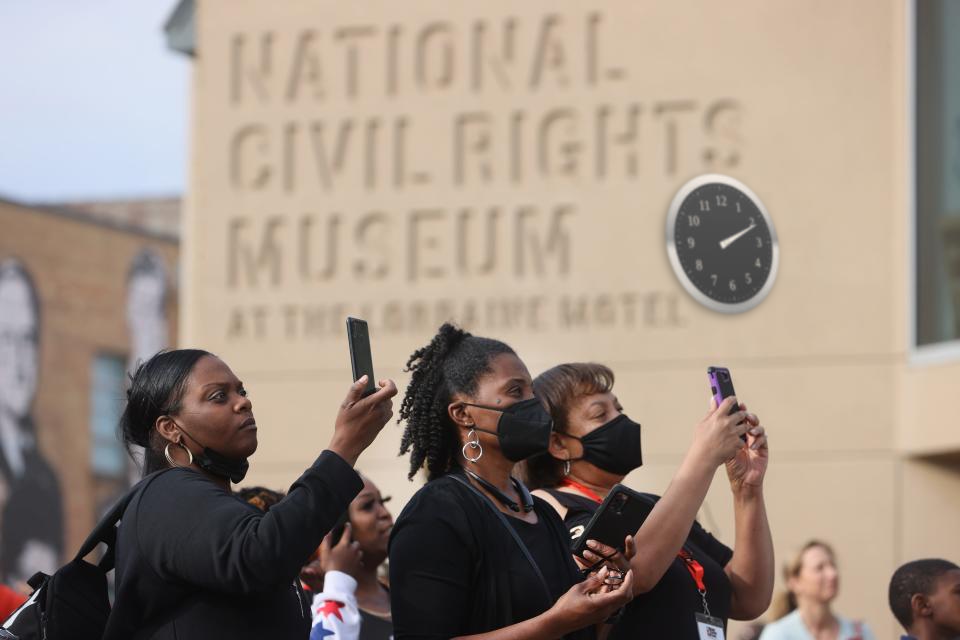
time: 2:11
